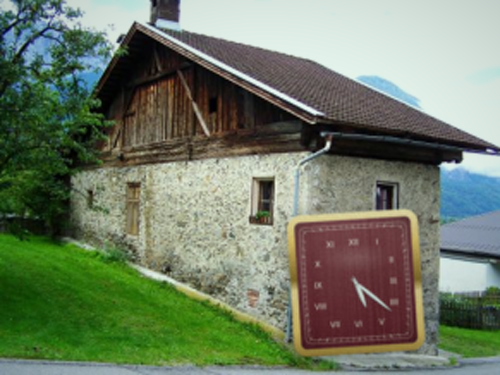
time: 5:22
